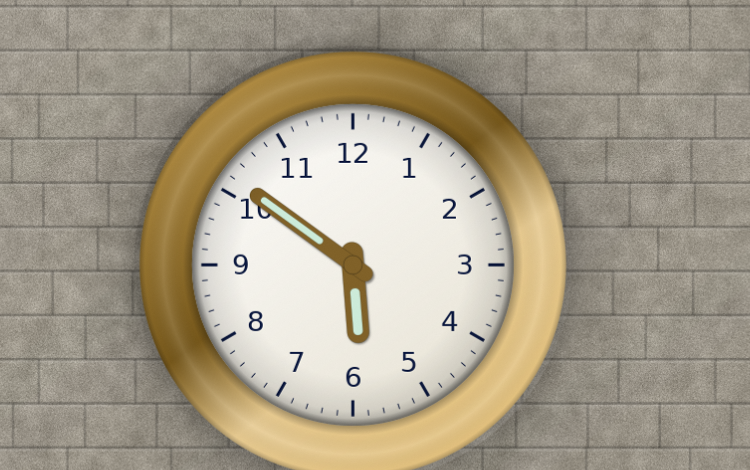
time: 5:51
